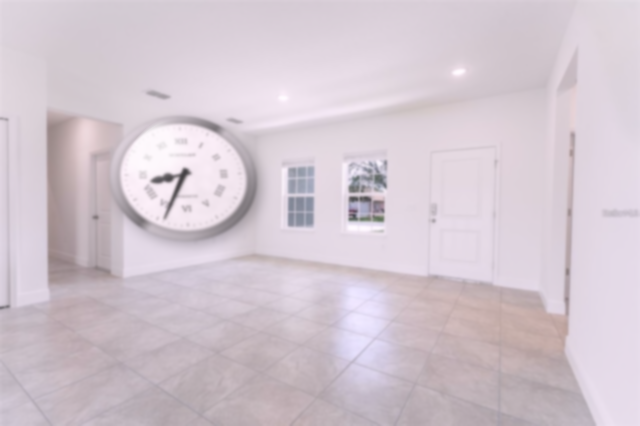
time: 8:34
